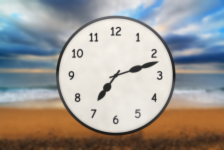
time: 7:12
